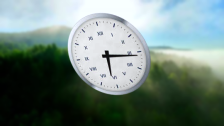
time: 6:16
